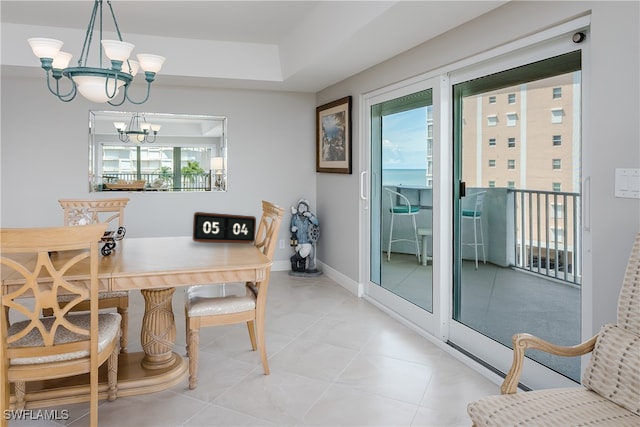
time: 5:04
